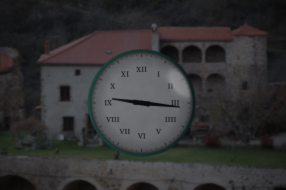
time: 9:16
